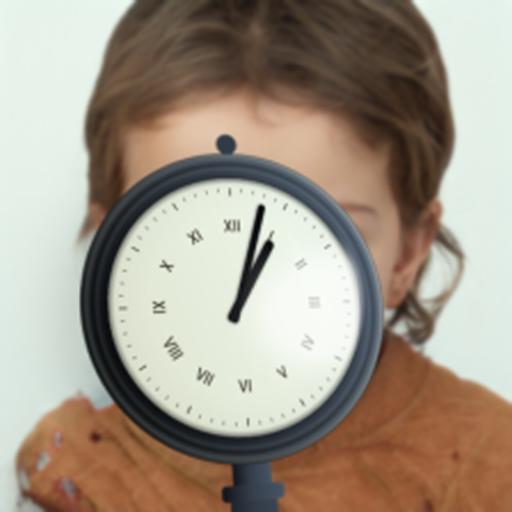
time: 1:03
